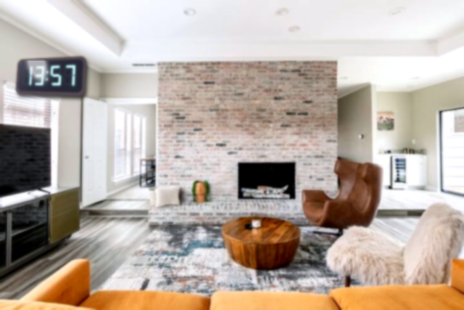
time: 13:57
